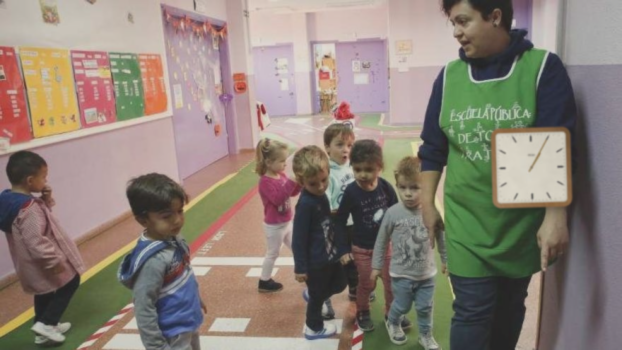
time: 1:05
